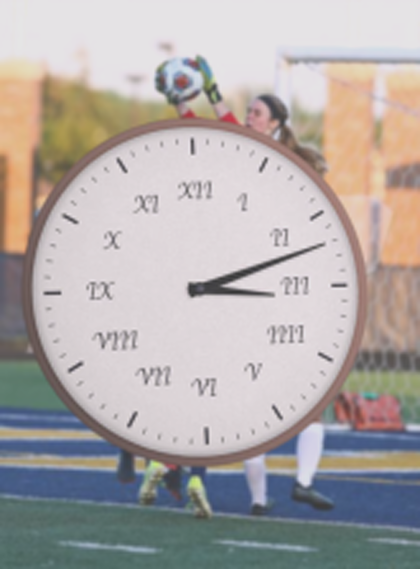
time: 3:12
